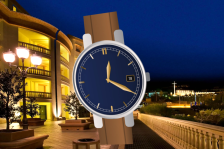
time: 12:20
